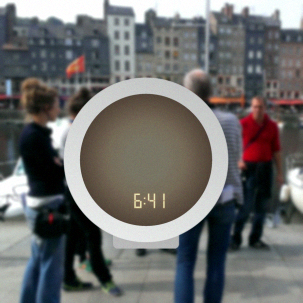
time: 6:41
